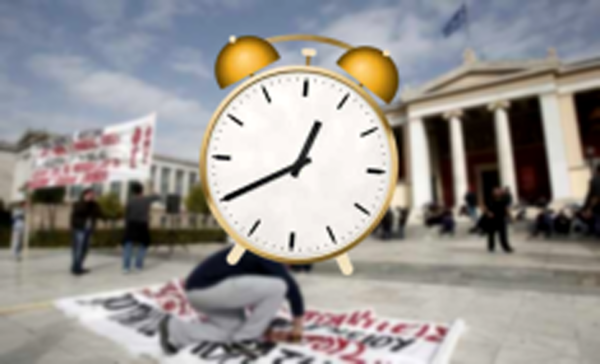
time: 12:40
